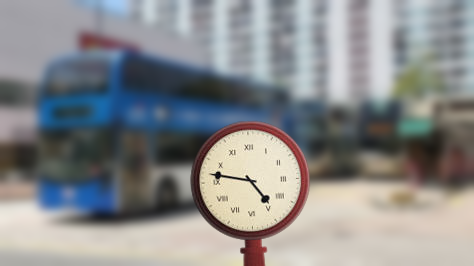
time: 4:47
